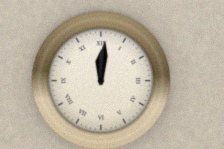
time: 12:01
